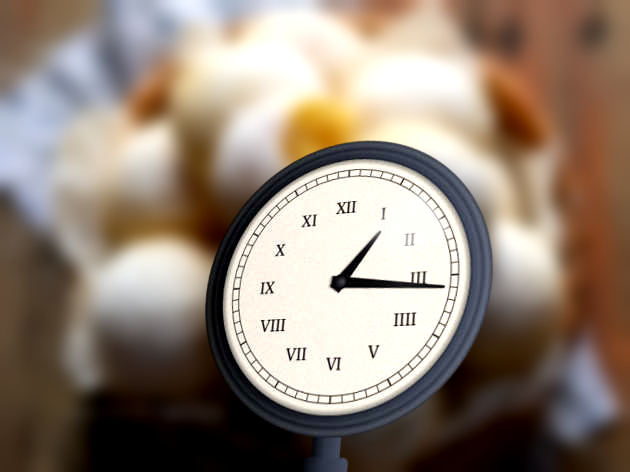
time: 1:16
